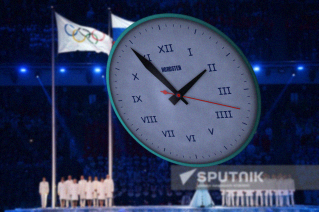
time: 1:54:18
